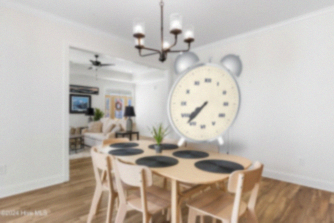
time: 7:37
